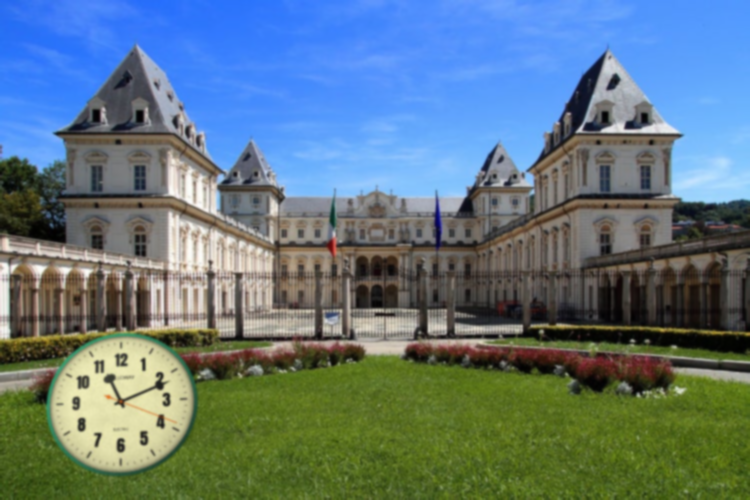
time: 11:11:19
